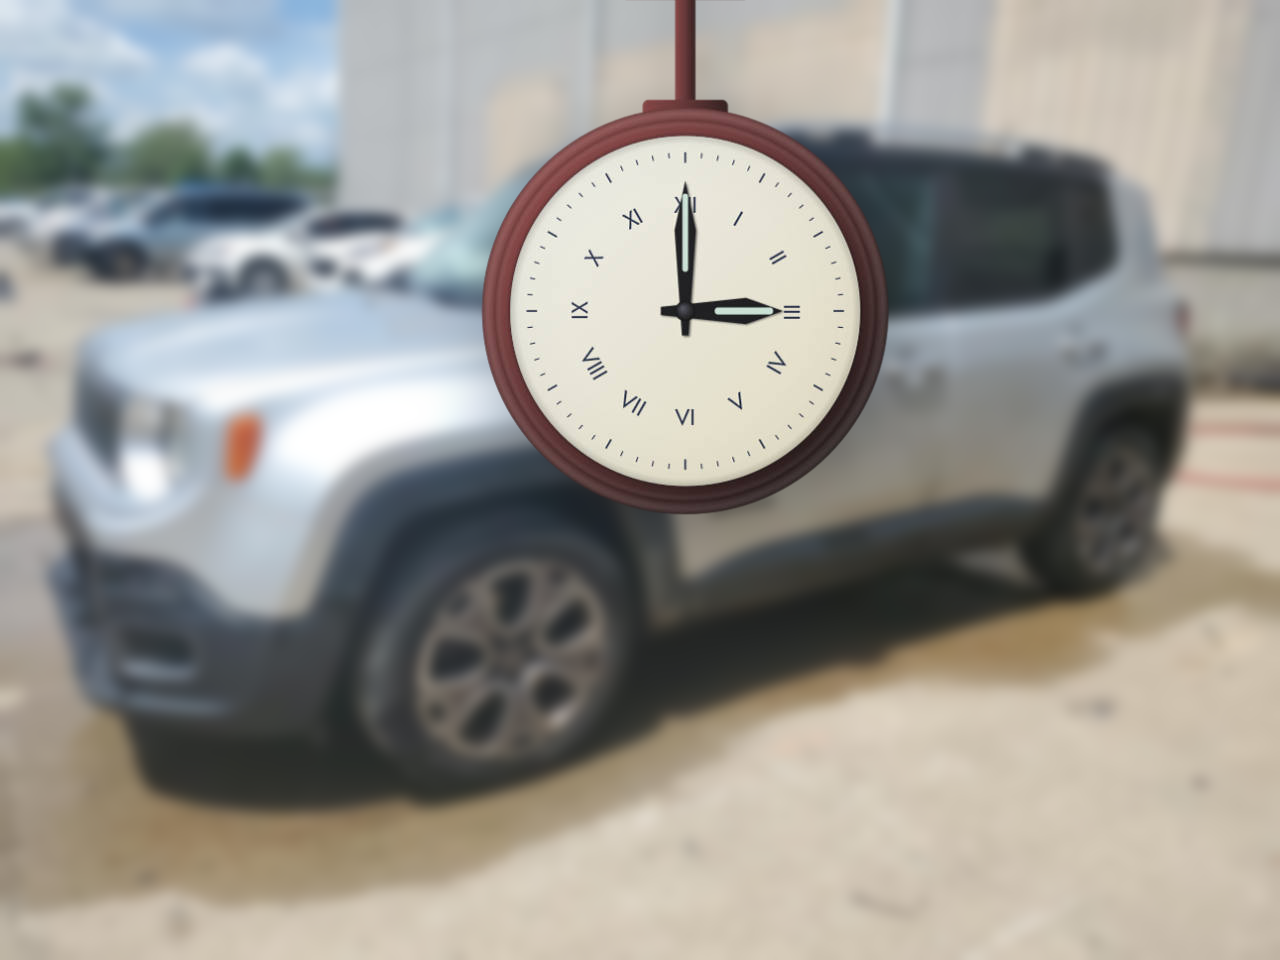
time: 3:00
